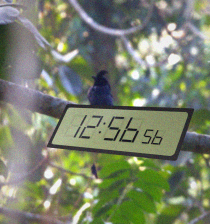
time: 12:56:56
